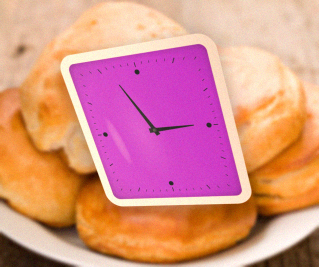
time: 2:56
